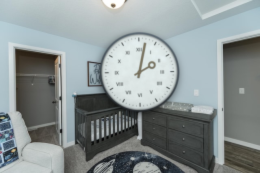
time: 2:02
